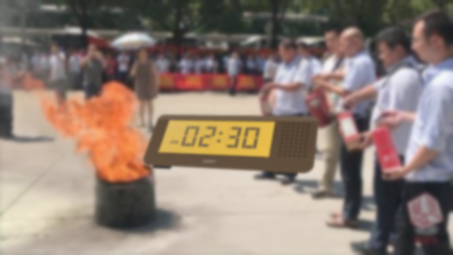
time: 2:30
